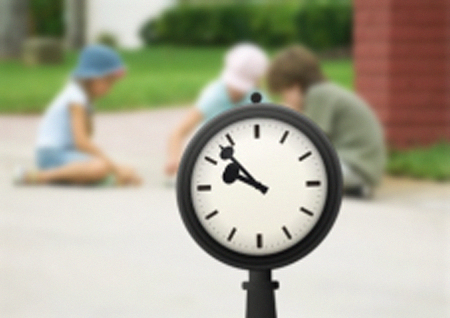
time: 9:53
